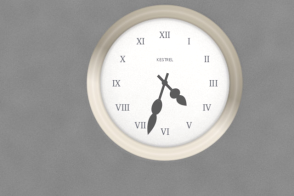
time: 4:33
